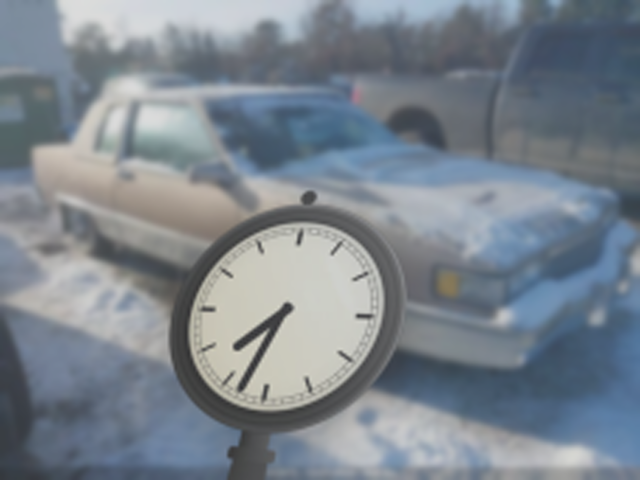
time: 7:33
